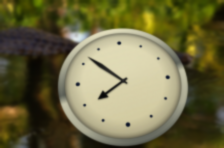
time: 7:52
